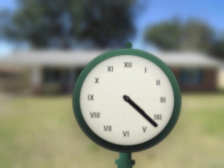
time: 4:22
